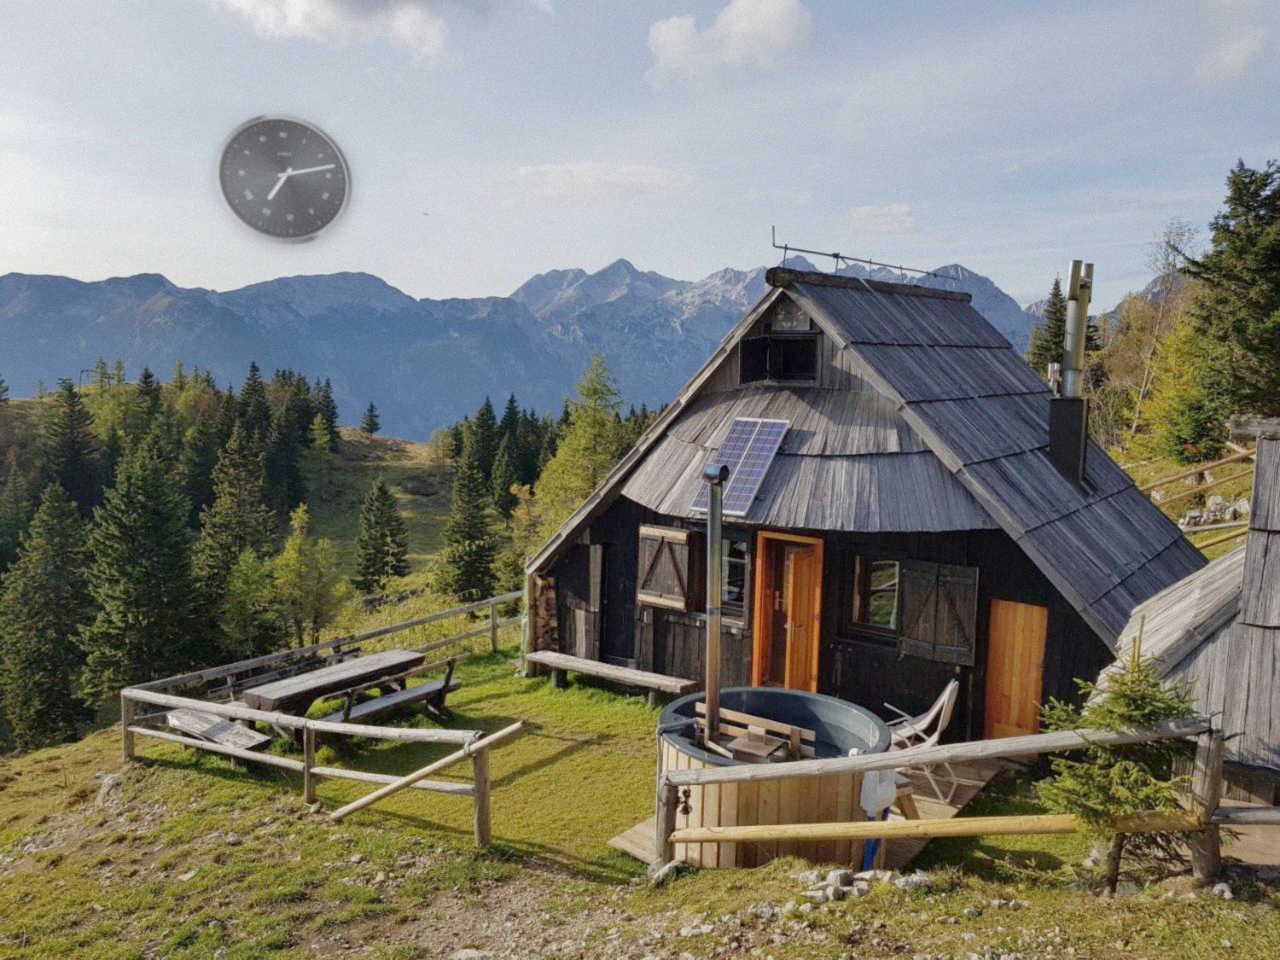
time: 7:13
